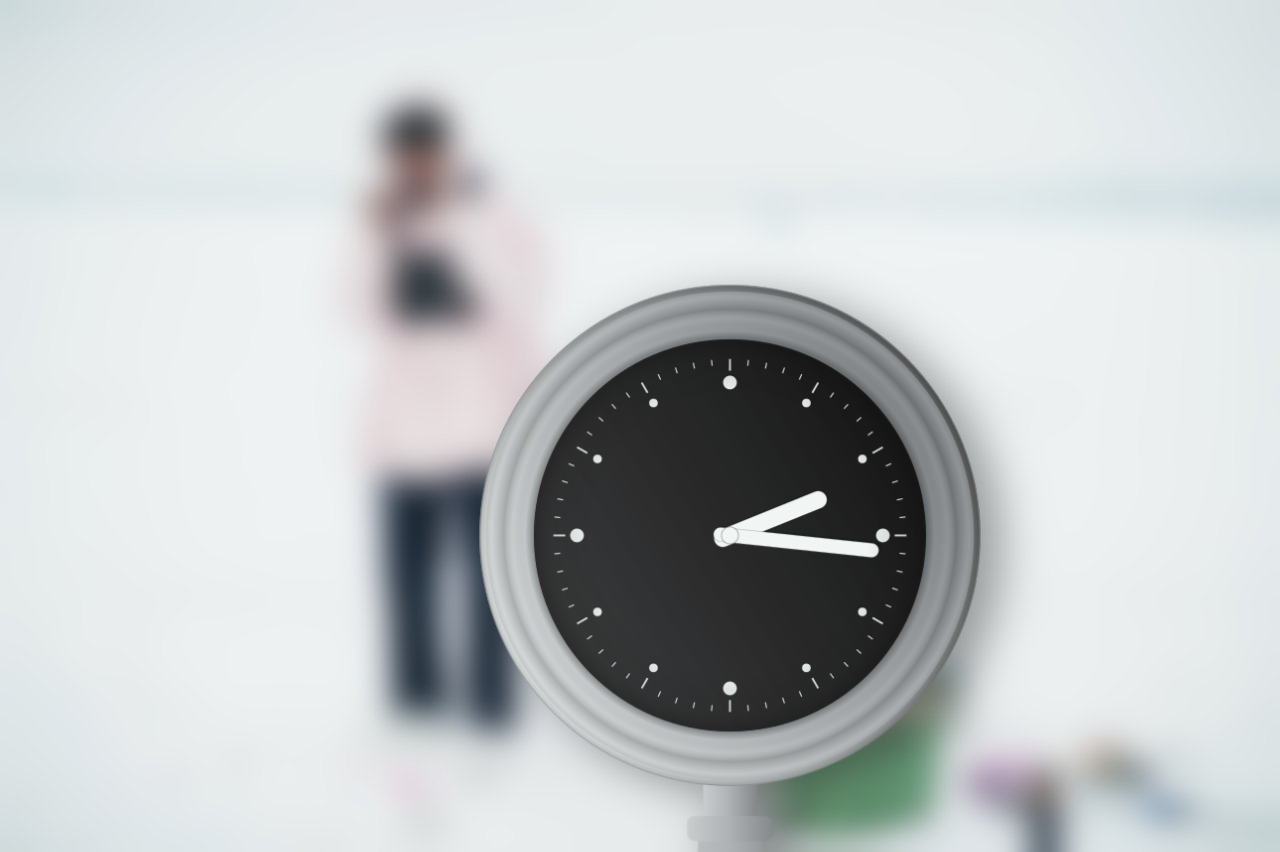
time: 2:16
